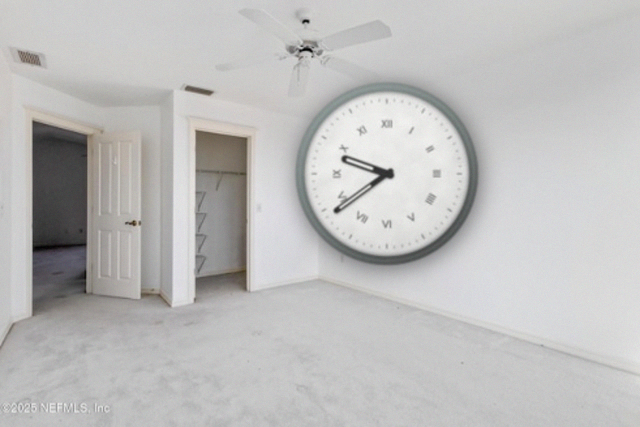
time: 9:39
